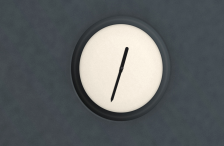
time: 12:33
